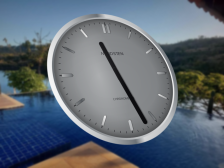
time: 11:27
